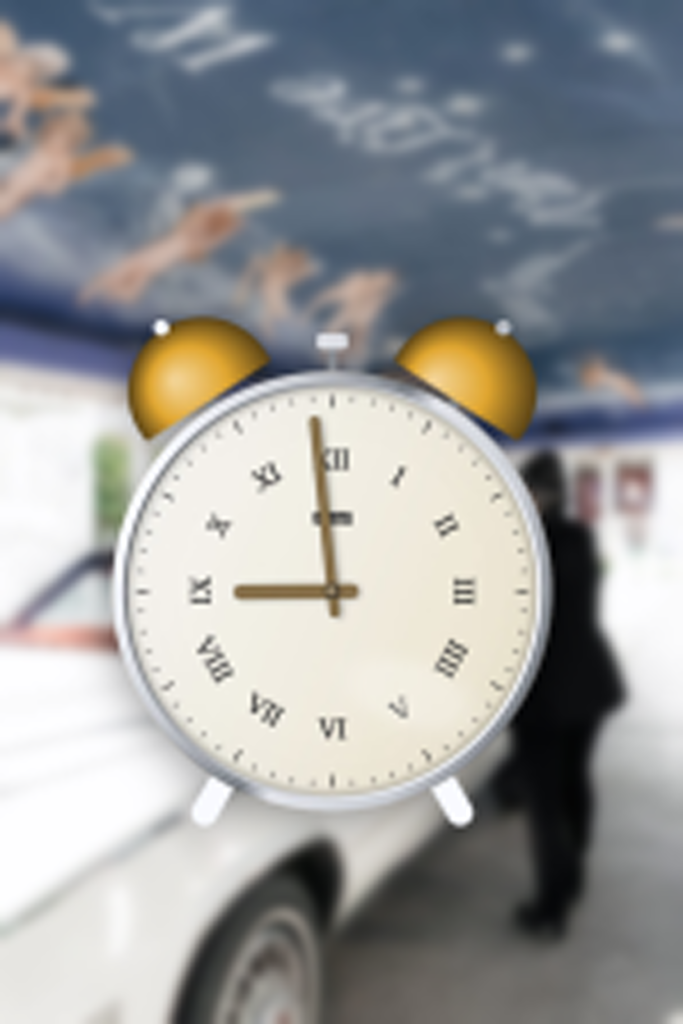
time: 8:59
